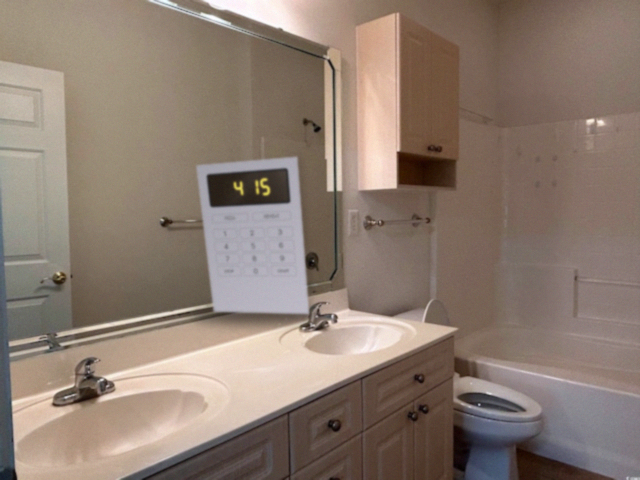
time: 4:15
